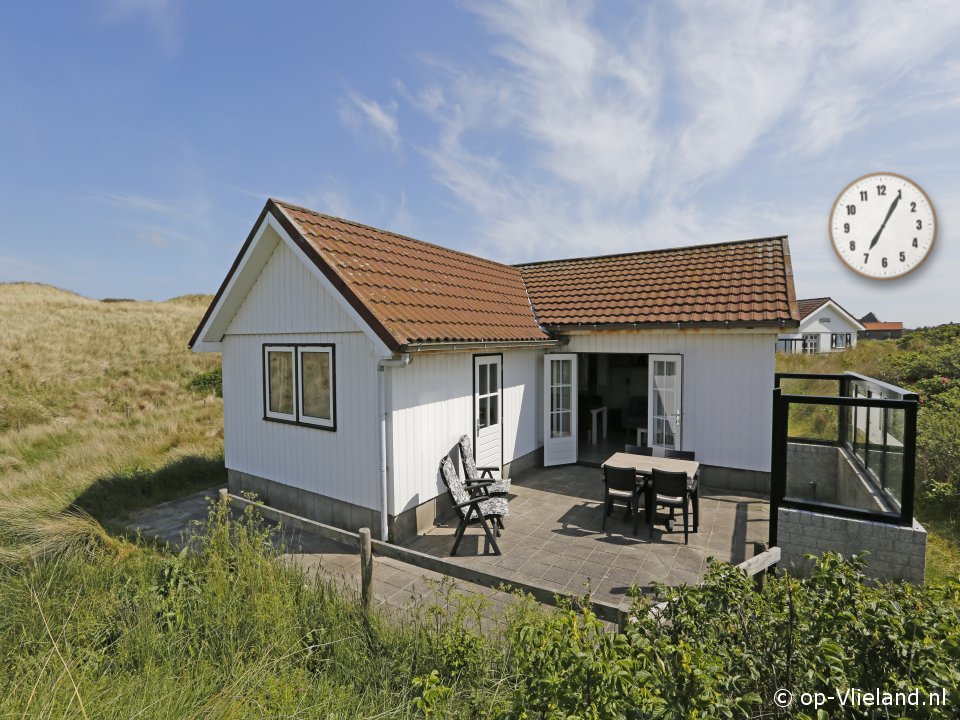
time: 7:05
